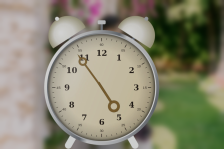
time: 4:54
